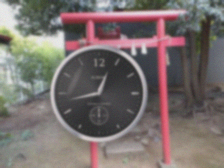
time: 12:43
